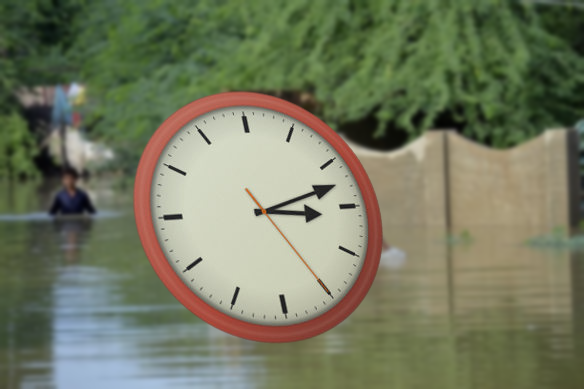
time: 3:12:25
